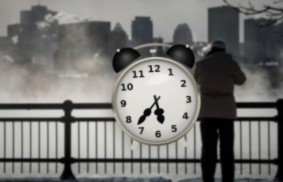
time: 5:37
